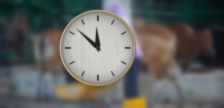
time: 11:52
